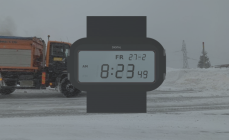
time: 8:23:49
